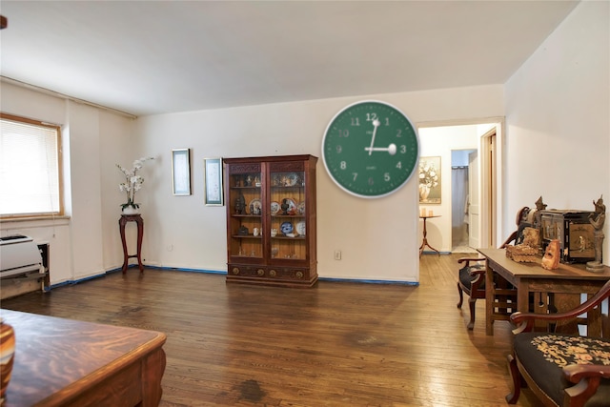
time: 3:02
